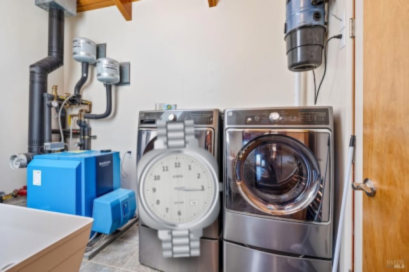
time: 3:16
